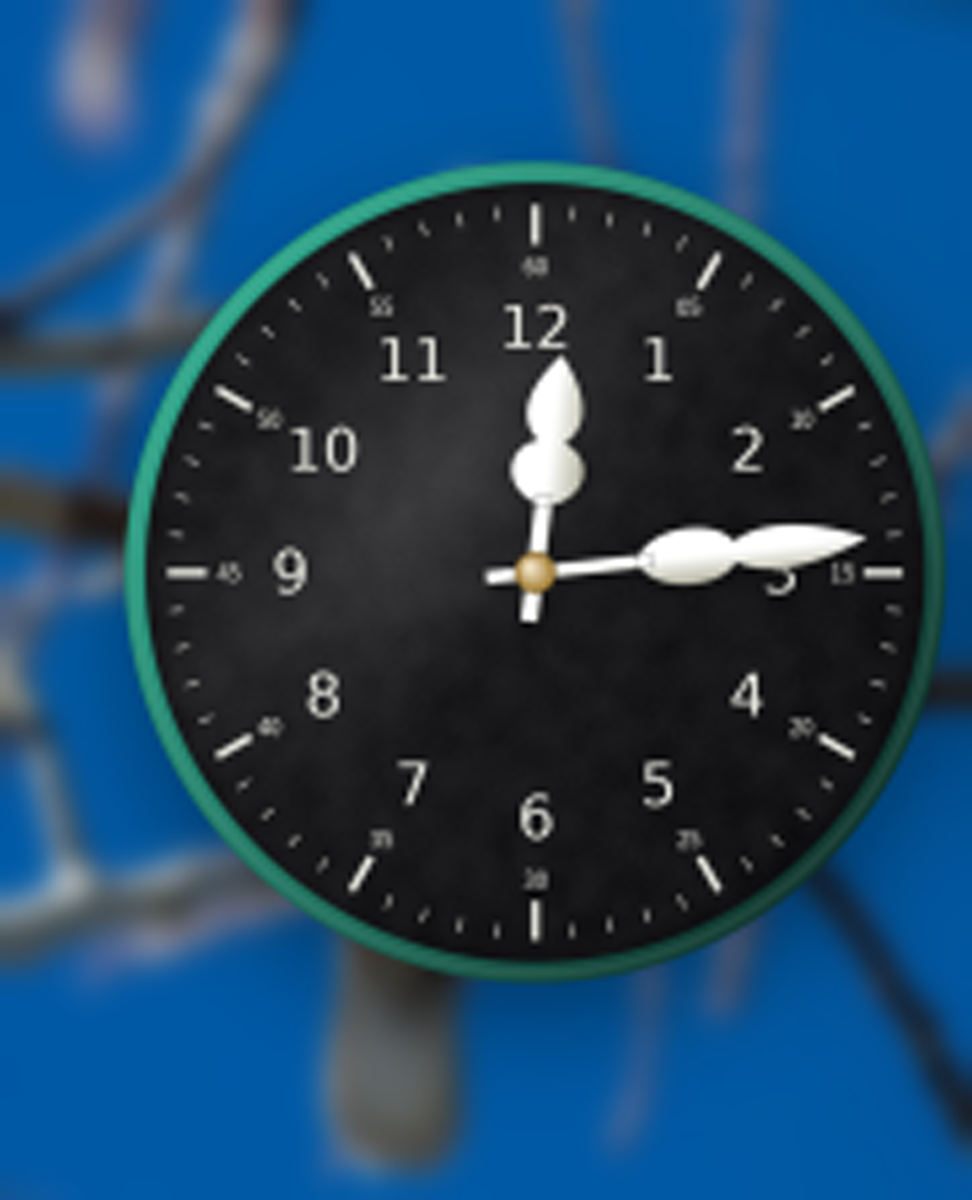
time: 12:14
